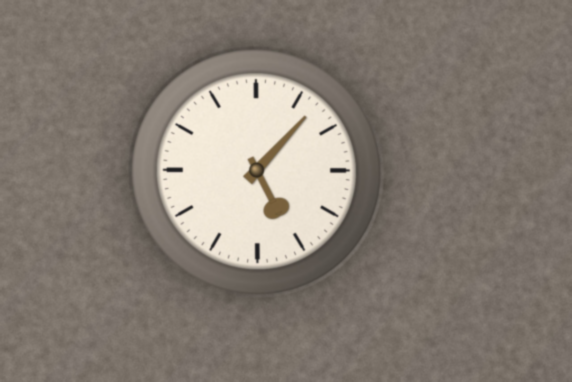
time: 5:07
